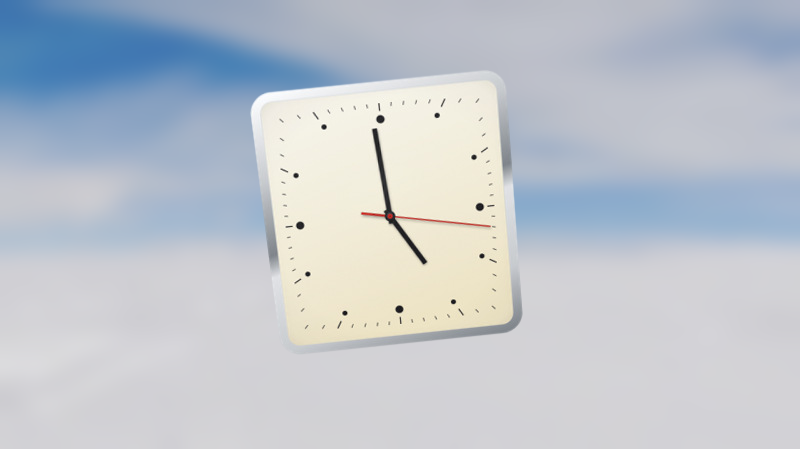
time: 4:59:17
